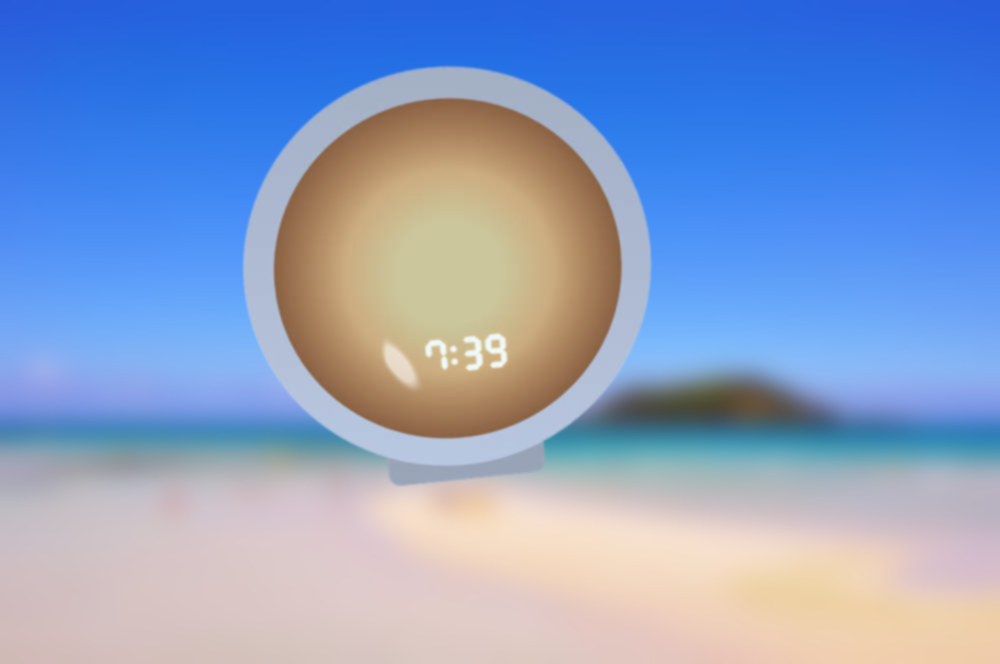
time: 7:39
